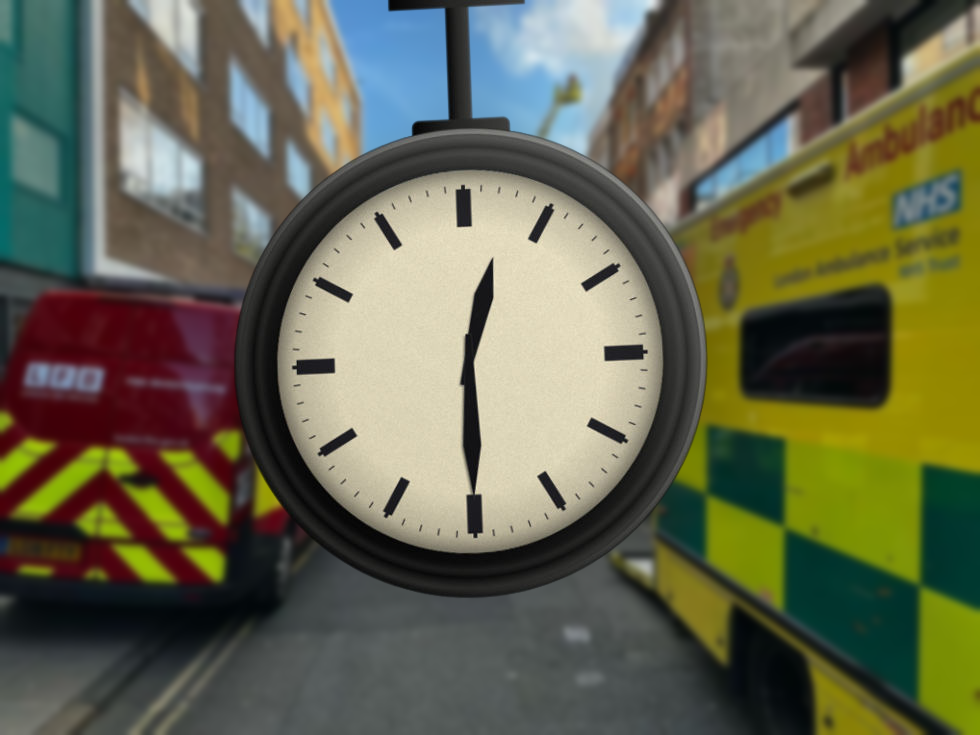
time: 12:30
